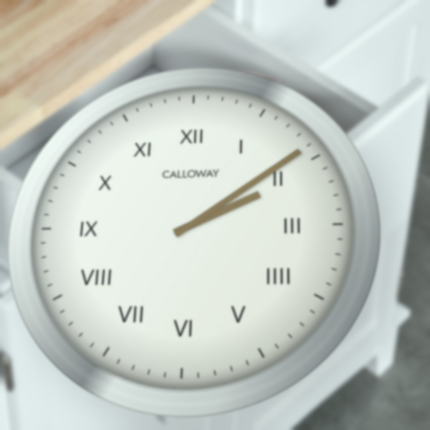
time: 2:09
